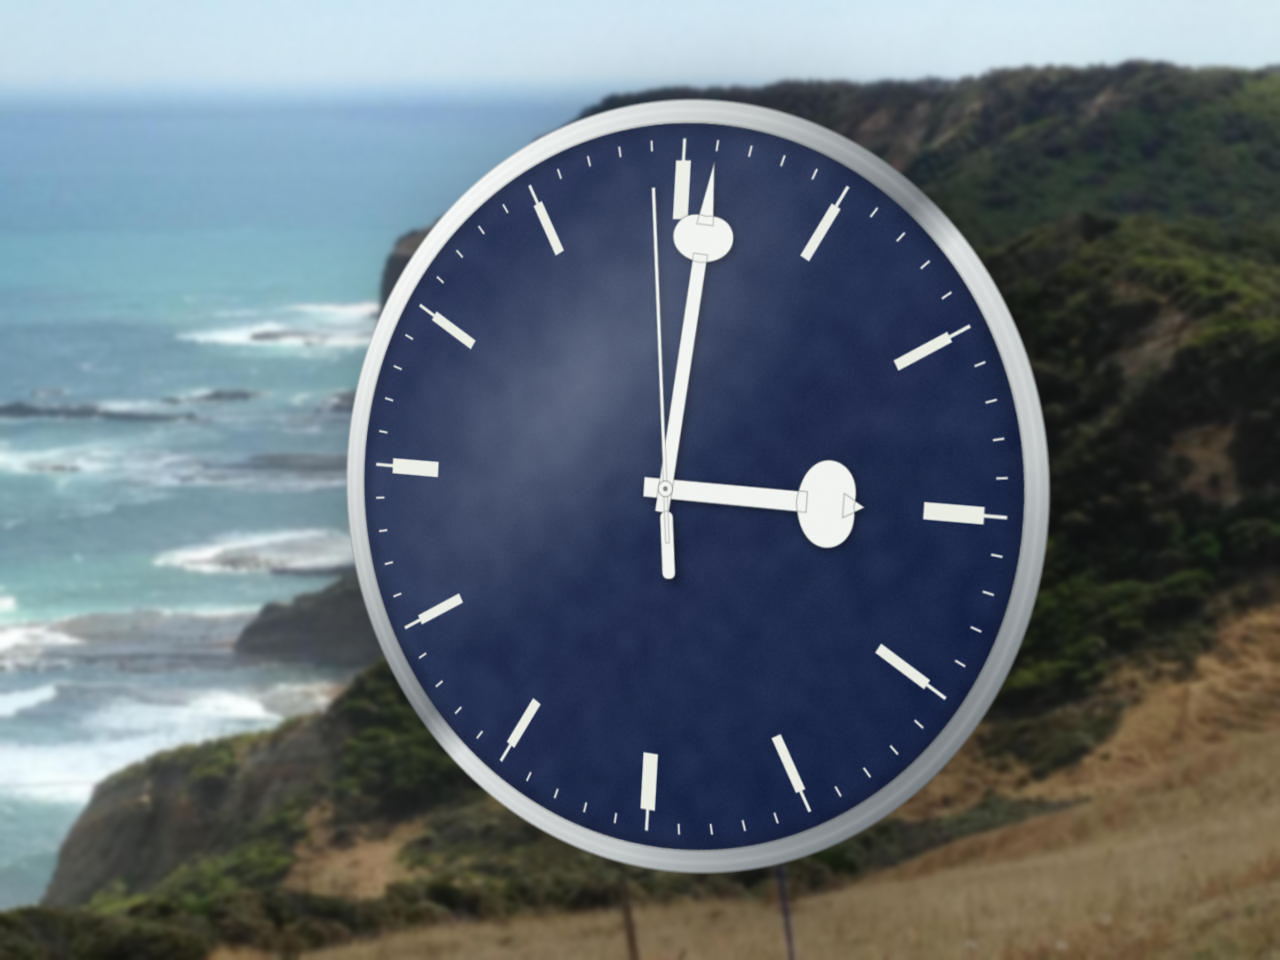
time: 3:00:59
